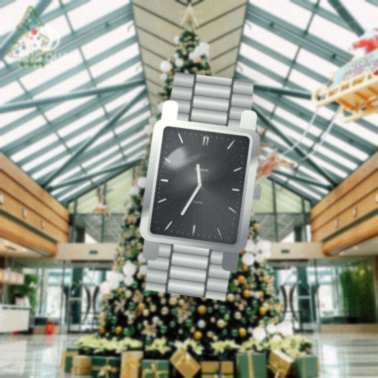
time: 11:34
